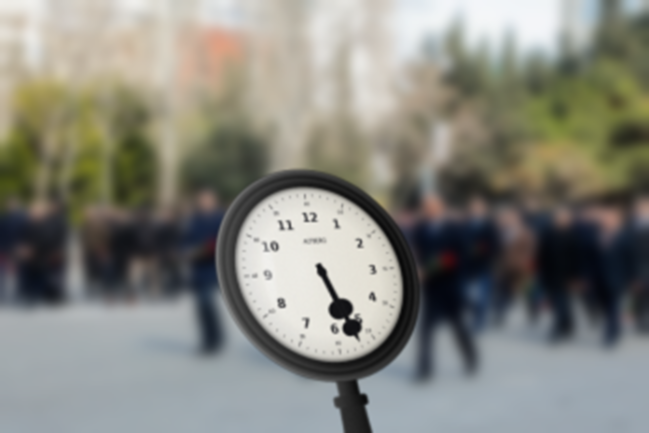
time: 5:27
